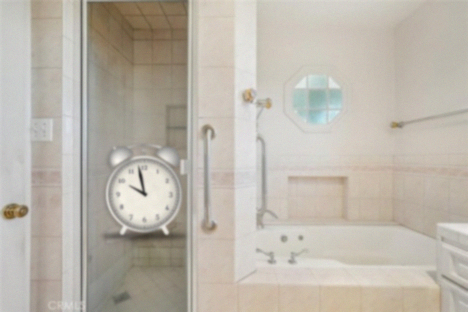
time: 9:58
